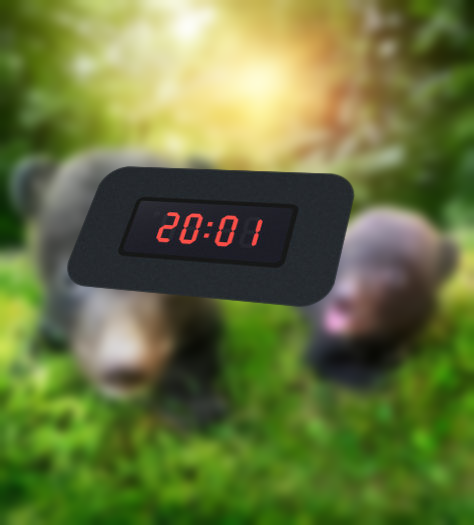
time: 20:01
